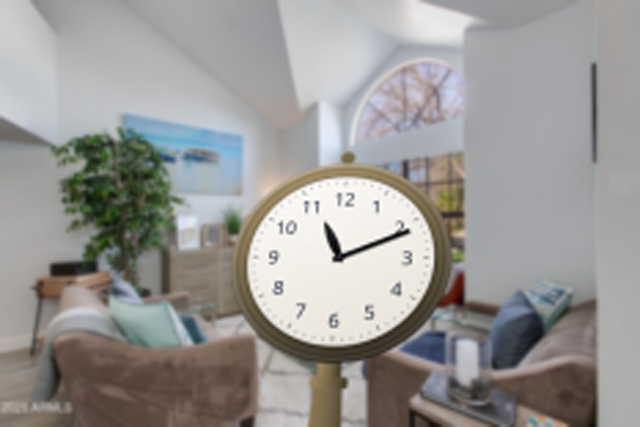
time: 11:11
